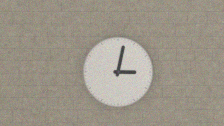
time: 3:02
